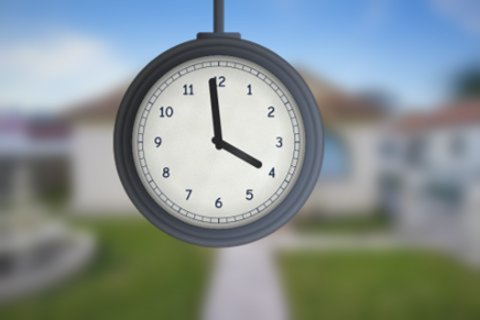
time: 3:59
